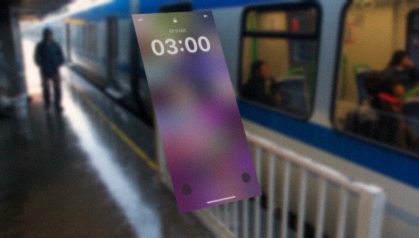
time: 3:00
